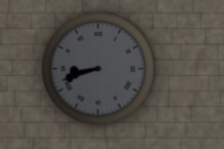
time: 8:42
